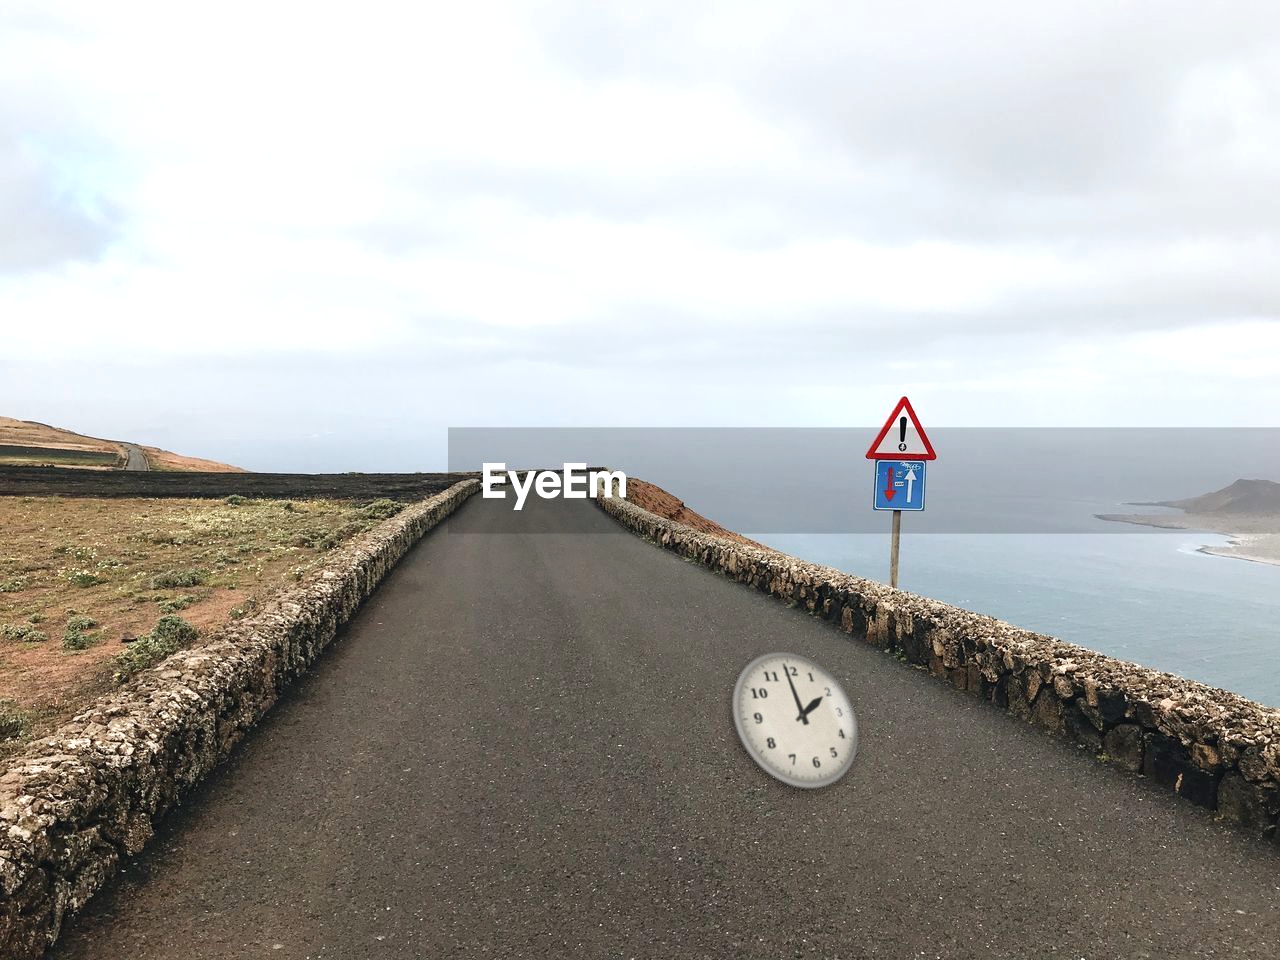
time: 1:59
